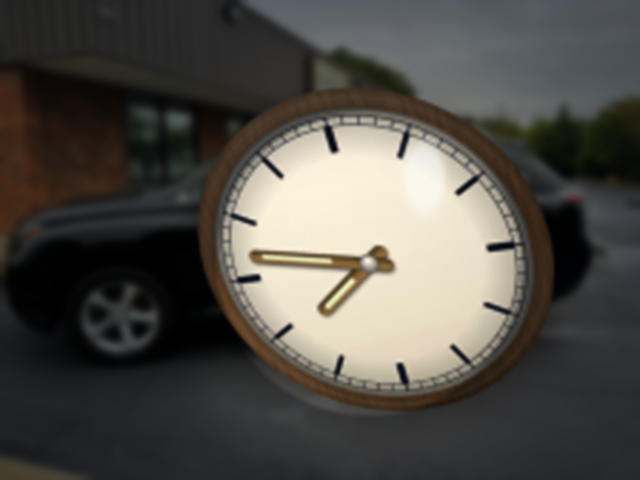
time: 7:47
